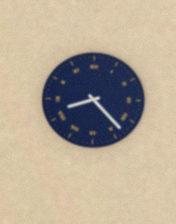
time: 8:23
